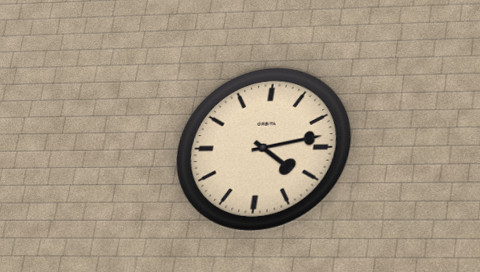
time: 4:13
